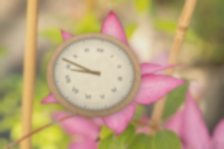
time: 8:47
